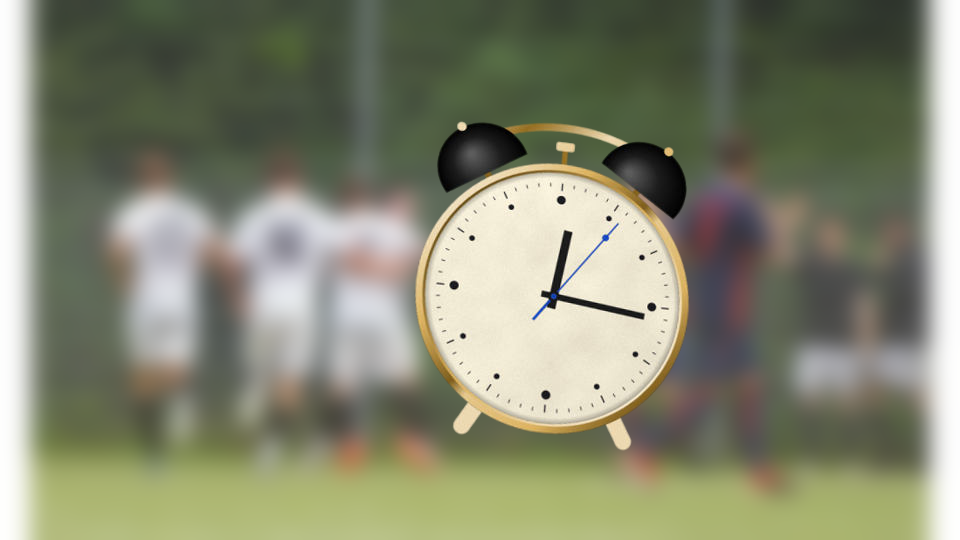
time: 12:16:06
